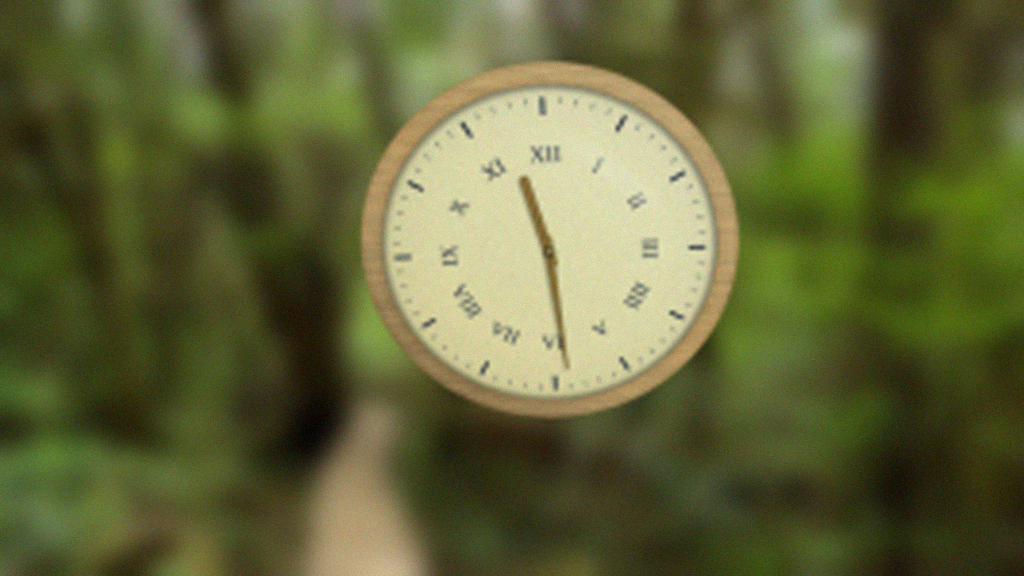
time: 11:29
